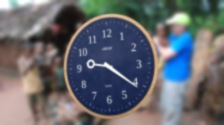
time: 9:21
